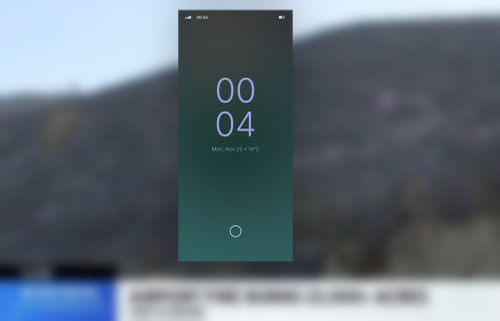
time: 0:04
